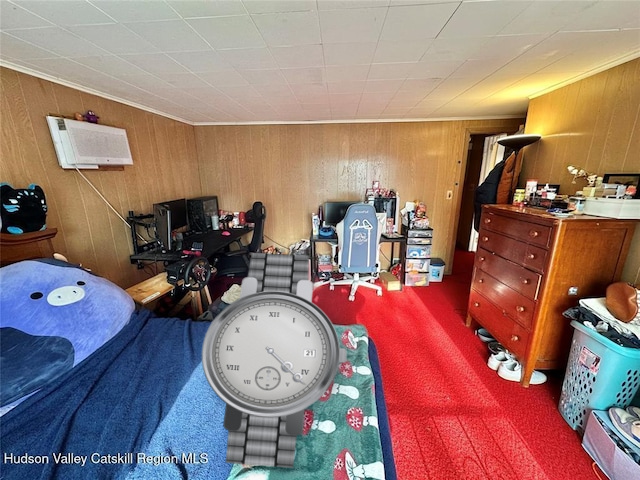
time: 4:22
